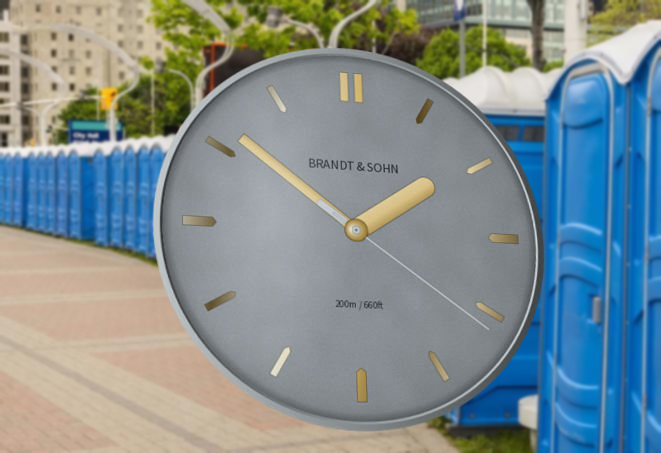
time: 1:51:21
